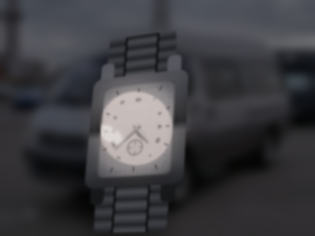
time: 4:38
